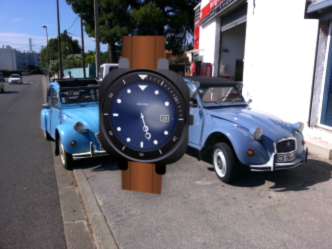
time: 5:27
